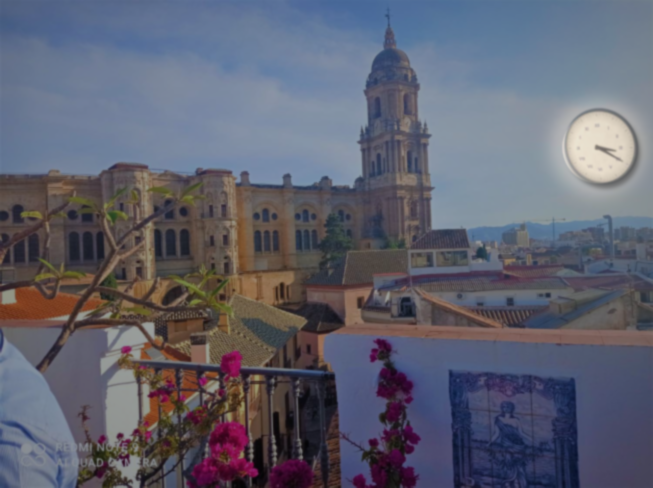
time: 3:20
